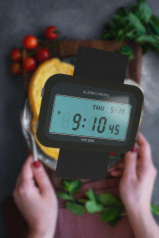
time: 9:10:45
